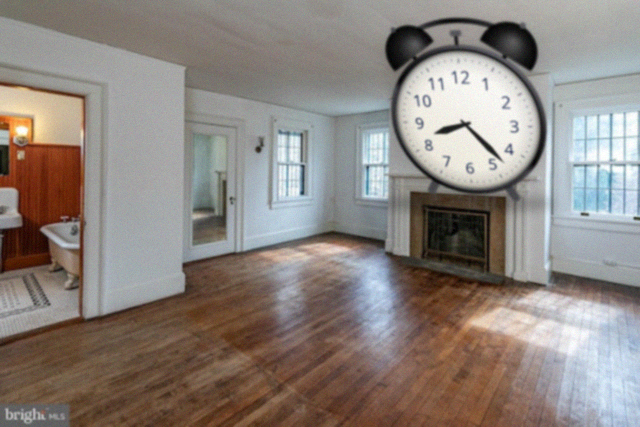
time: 8:23
